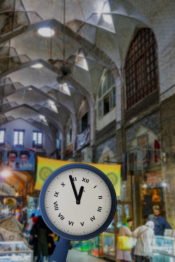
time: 11:54
